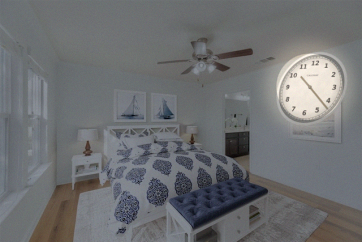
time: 10:22
